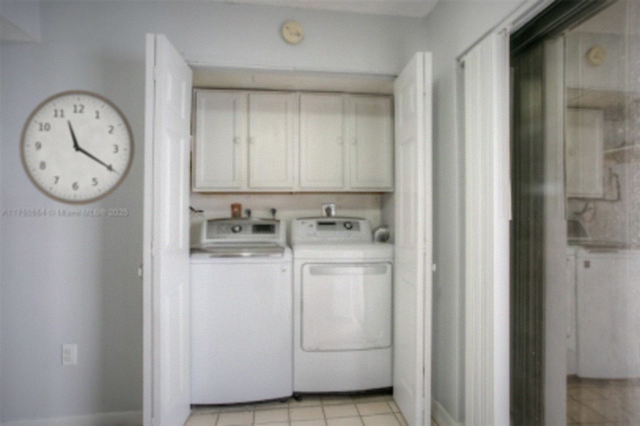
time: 11:20
